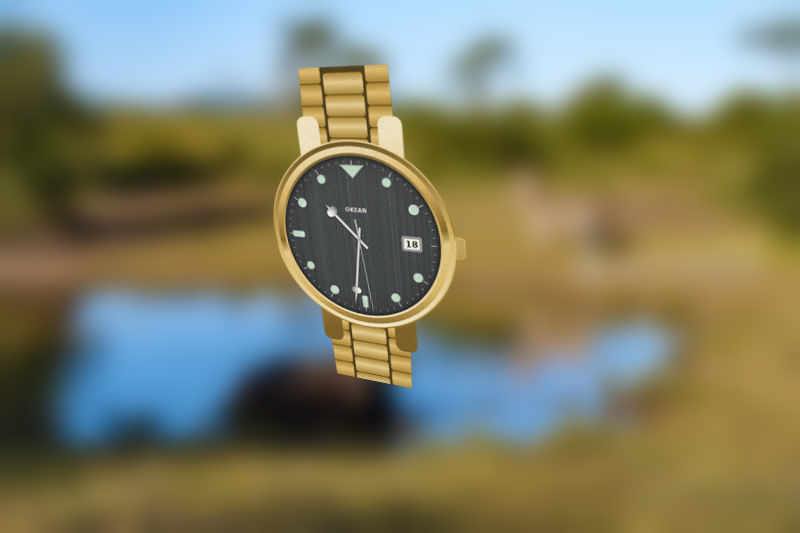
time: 10:31:29
